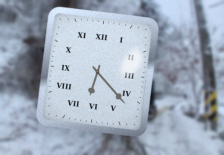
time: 6:22
